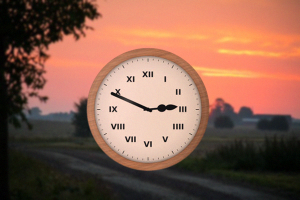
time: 2:49
